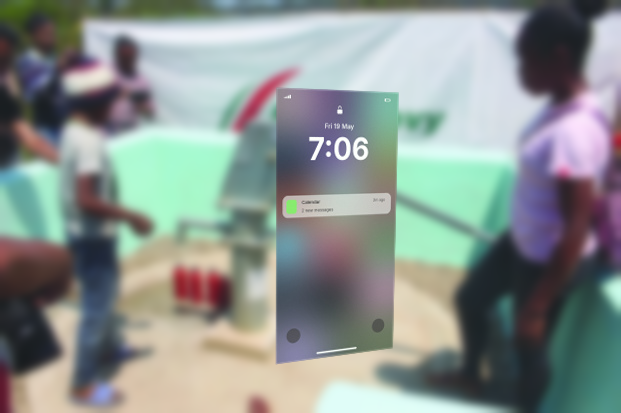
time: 7:06
